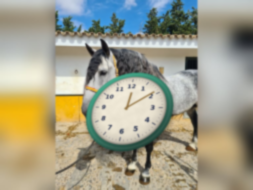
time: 12:09
